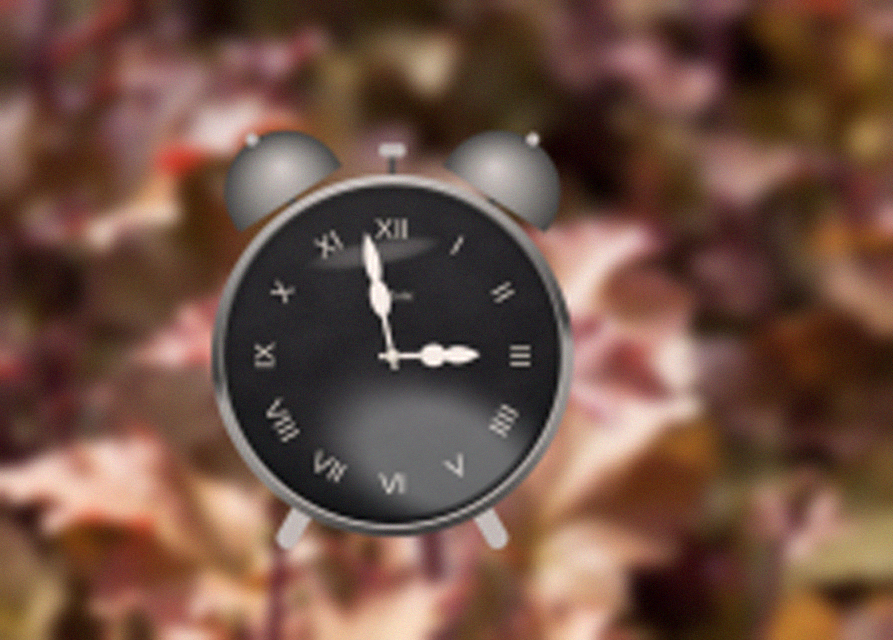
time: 2:58
